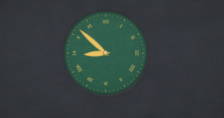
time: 8:52
